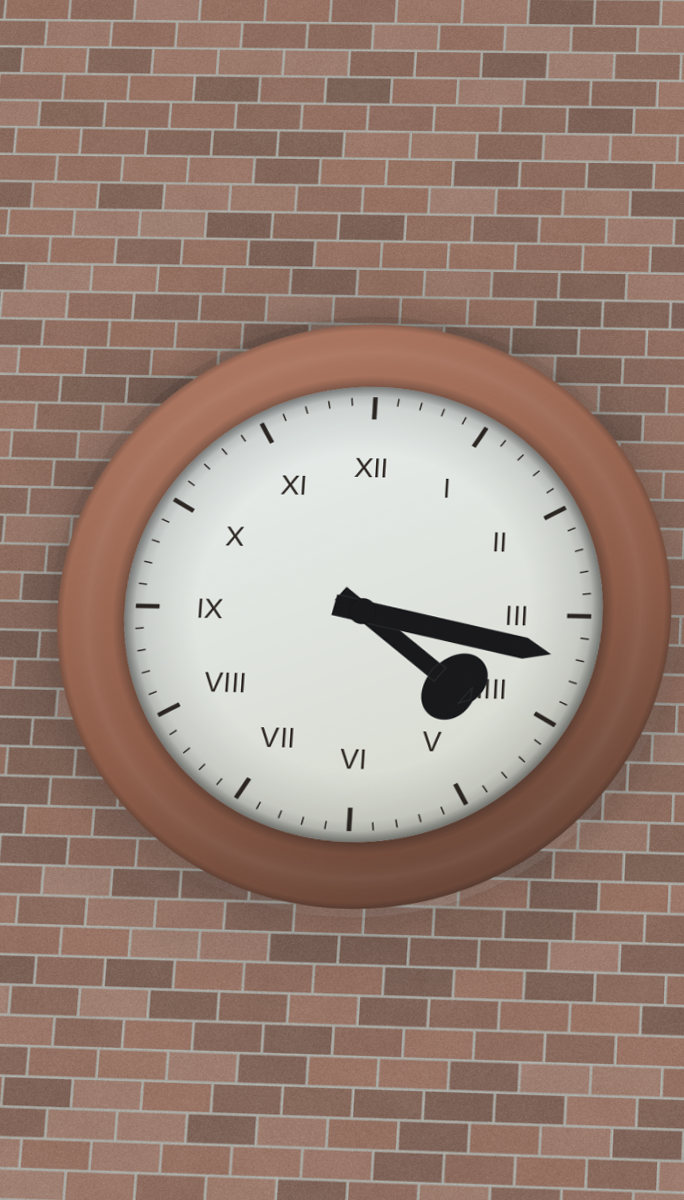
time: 4:17
